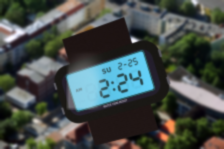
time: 2:24
